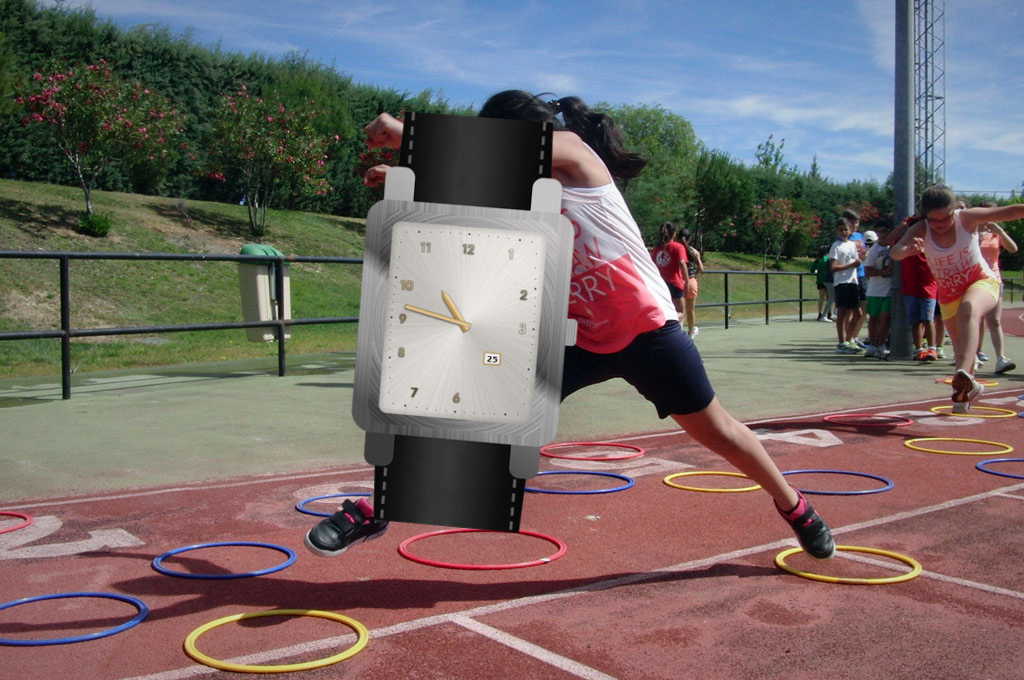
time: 10:47
